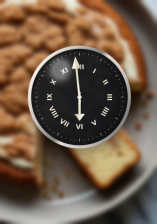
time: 5:59
